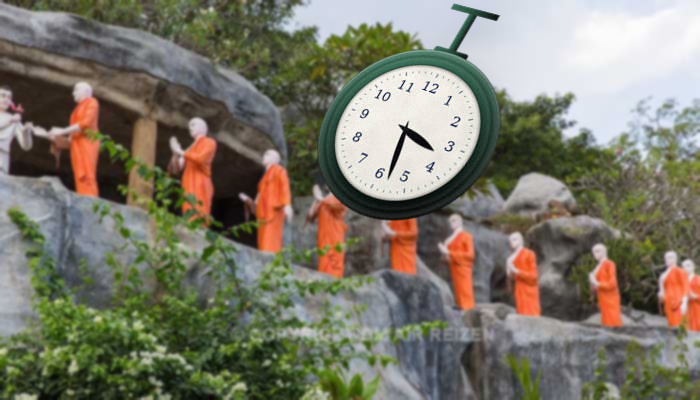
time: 3:28
